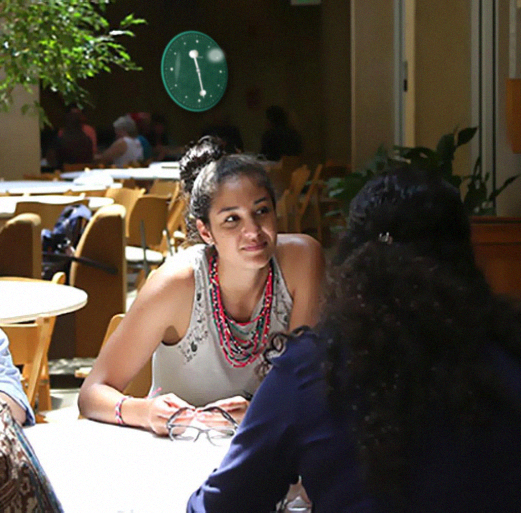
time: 11:28
